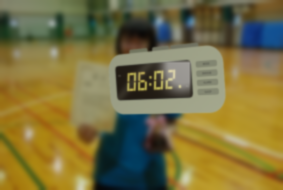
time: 6:02
